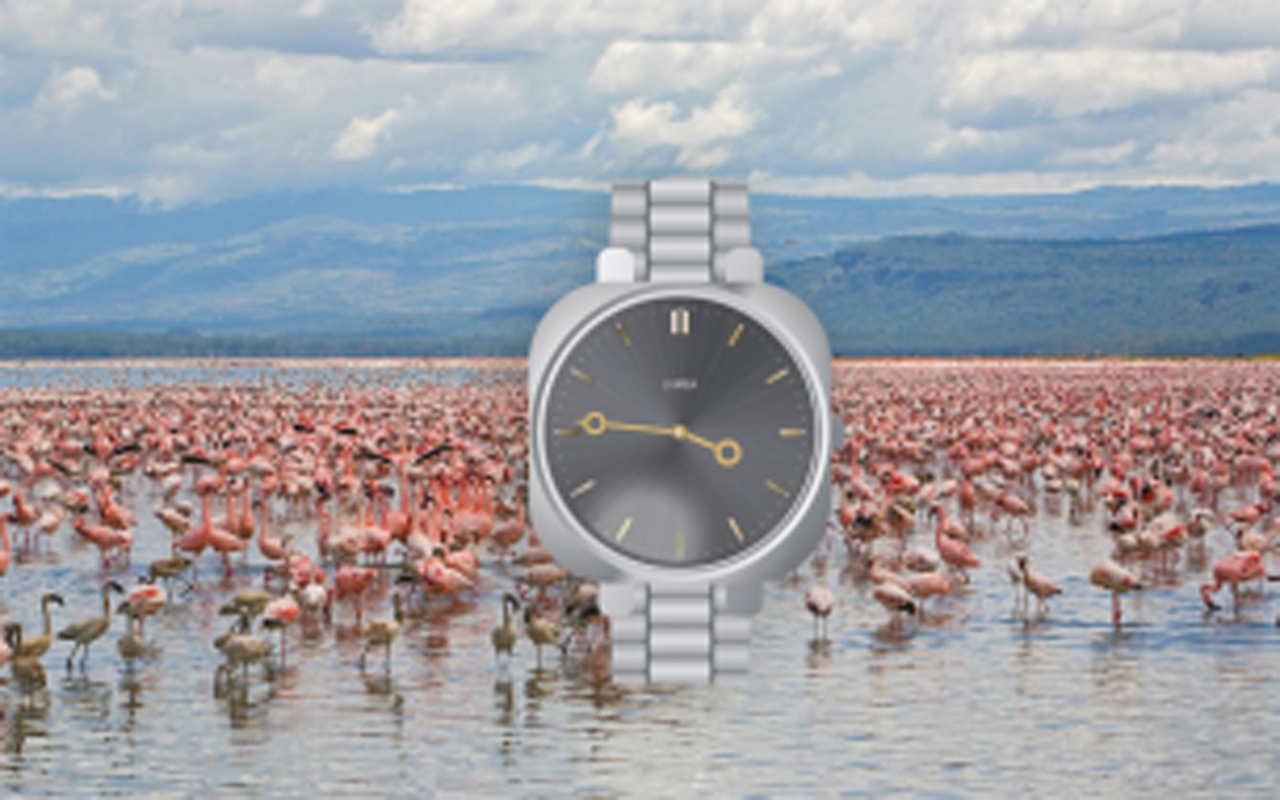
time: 3:46
